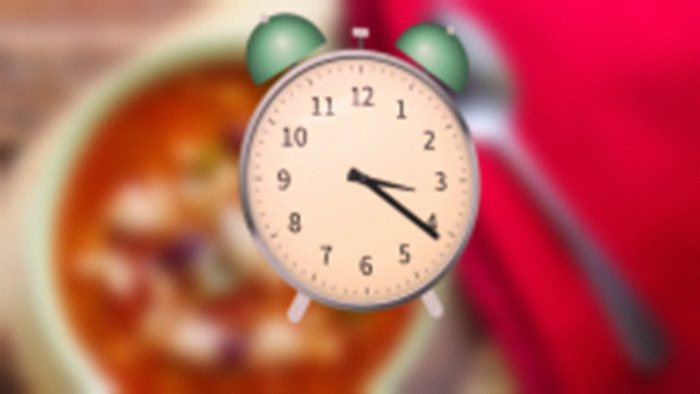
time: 3:21
